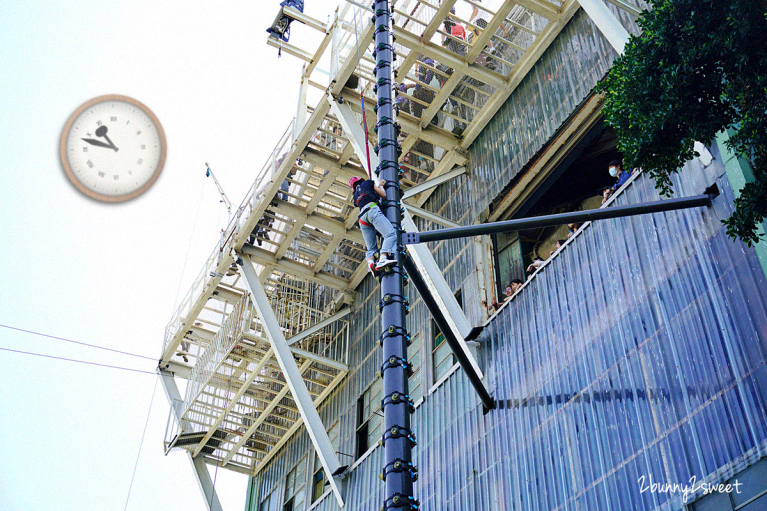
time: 10:48
